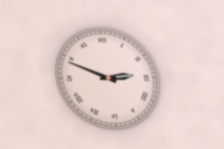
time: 2:49
